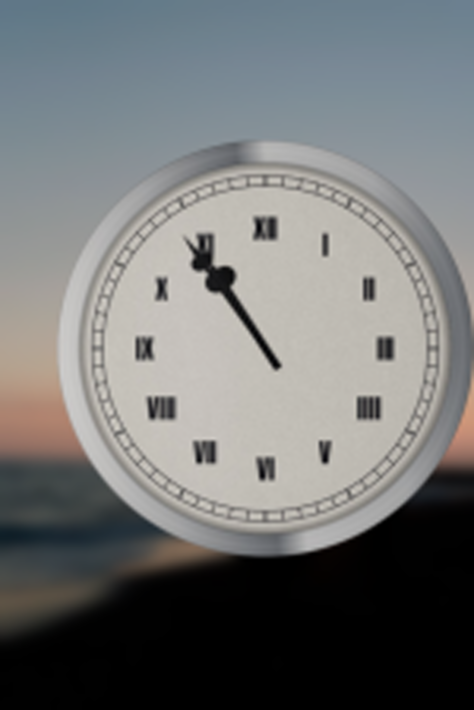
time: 10:54
